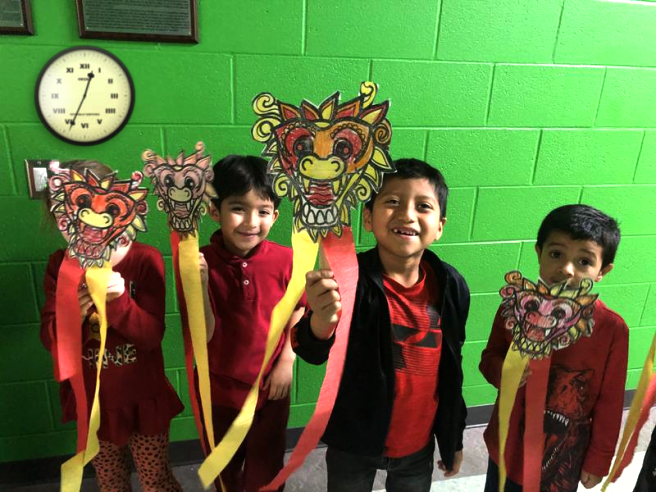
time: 12:34
